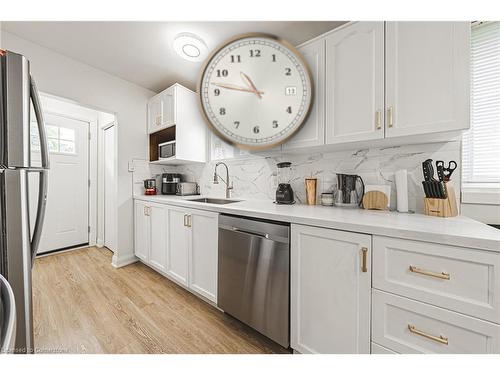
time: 10:47
